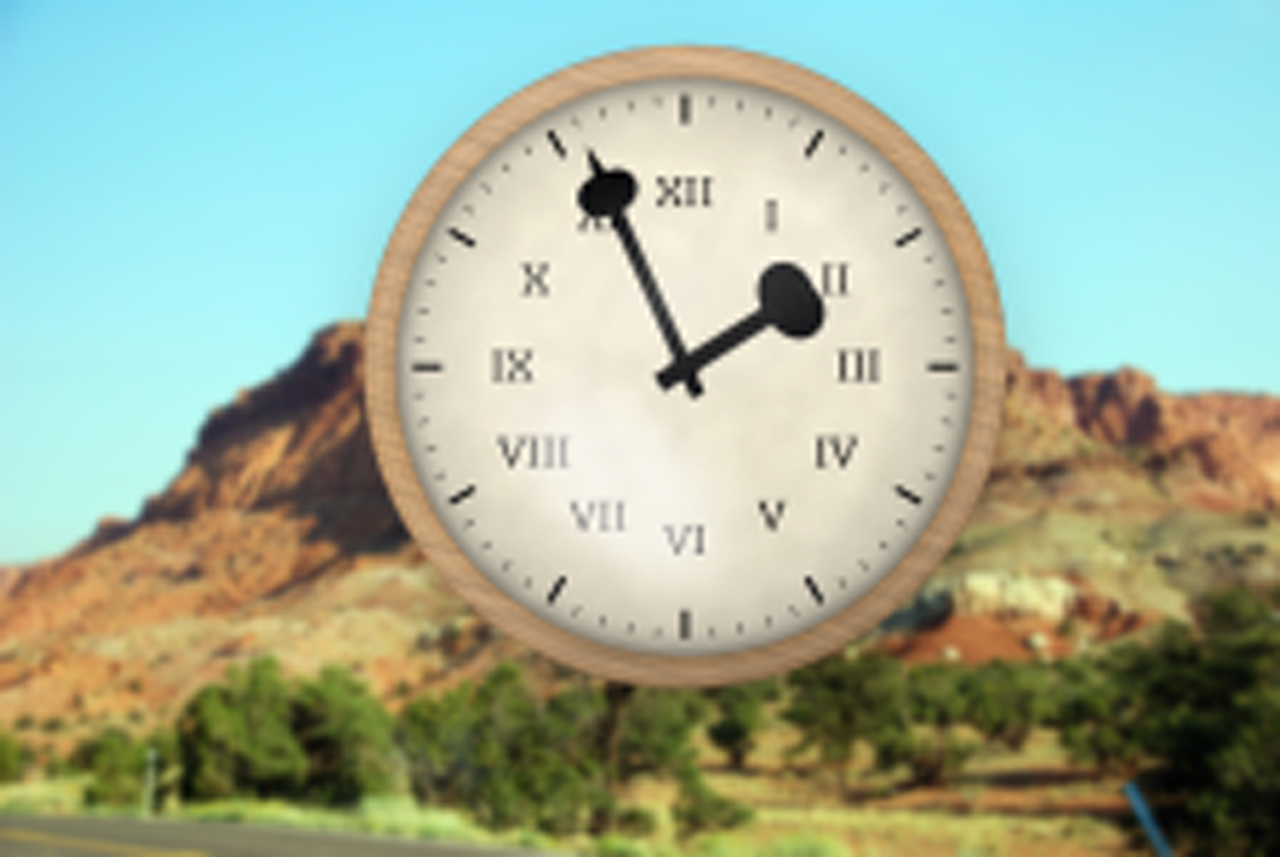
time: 1:56
